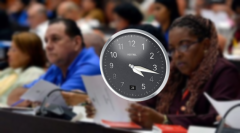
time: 4:17
